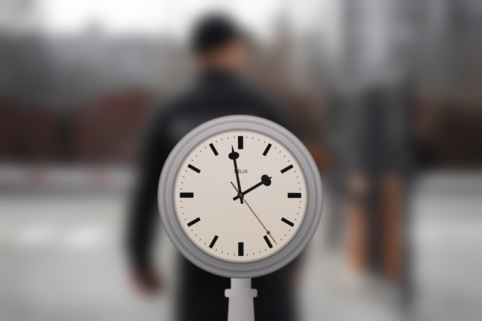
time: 1:58:24
